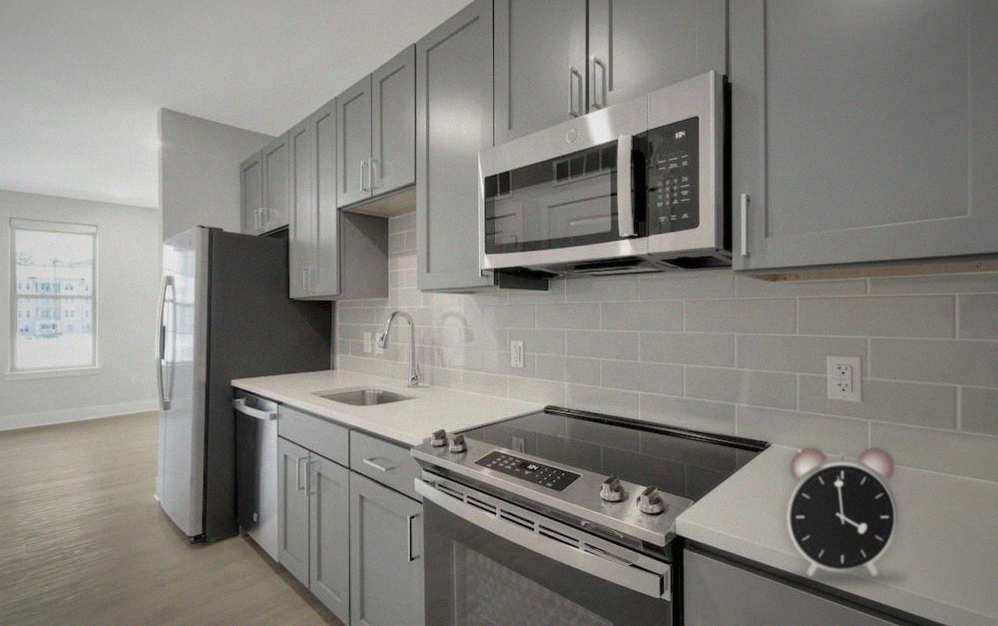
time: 3:59
